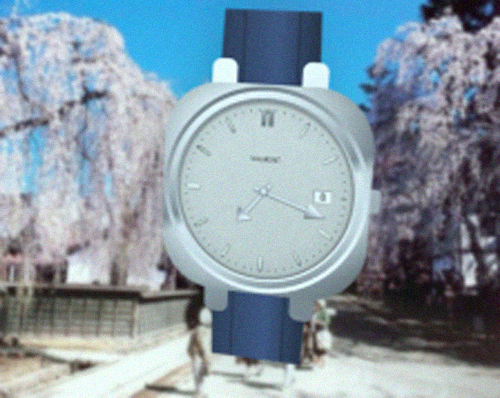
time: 7:18
